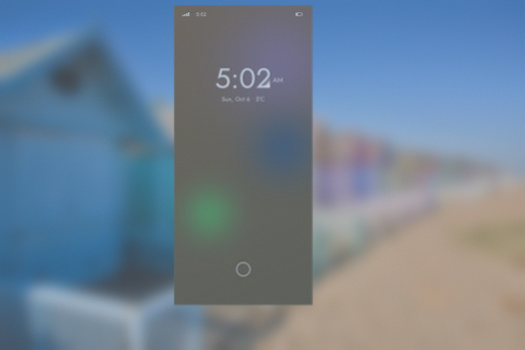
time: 5:02
